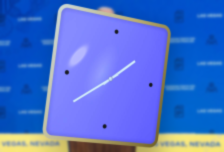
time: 1:39
